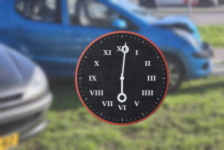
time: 6:01
